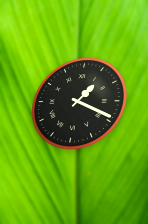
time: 1:19
